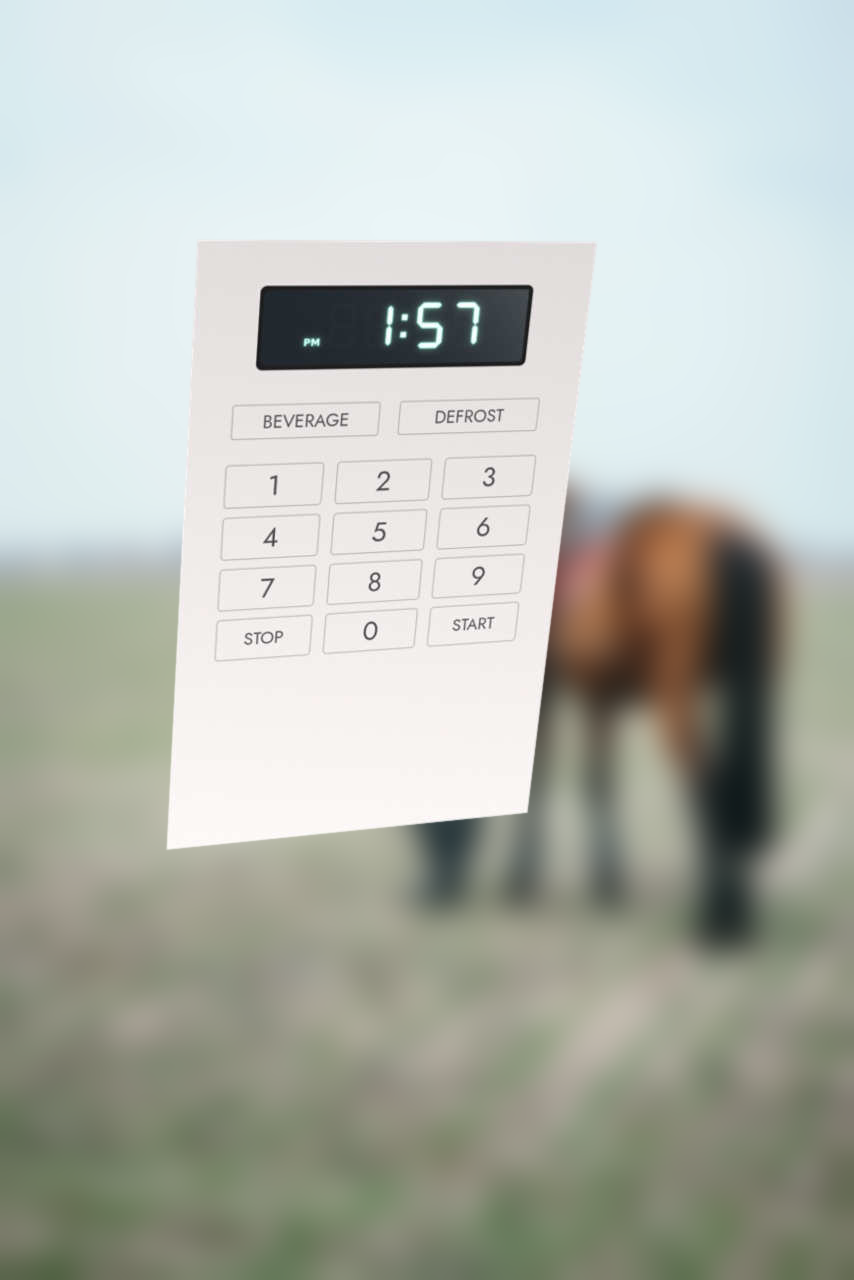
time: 1:57
